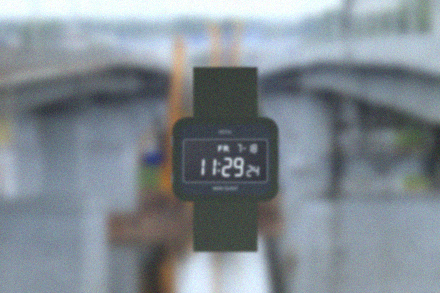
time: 11:29
